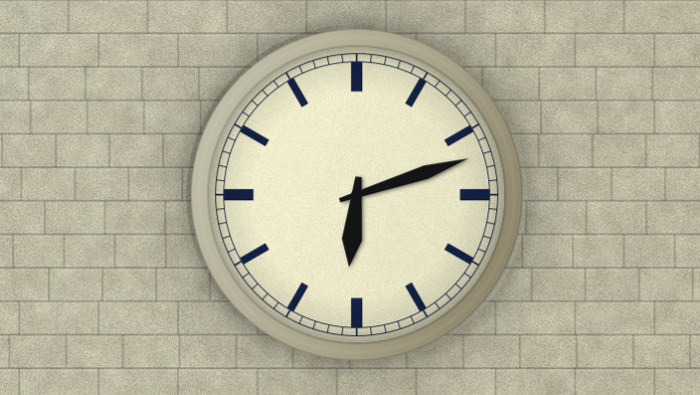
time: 6:12
